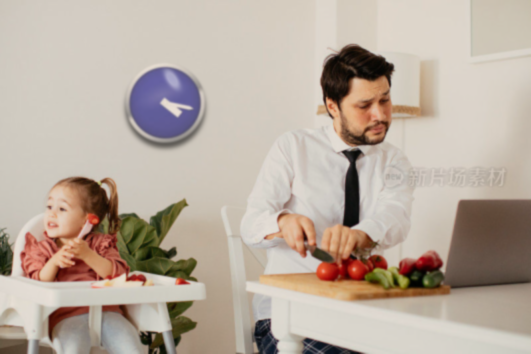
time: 4:17
